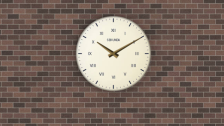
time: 10:10
